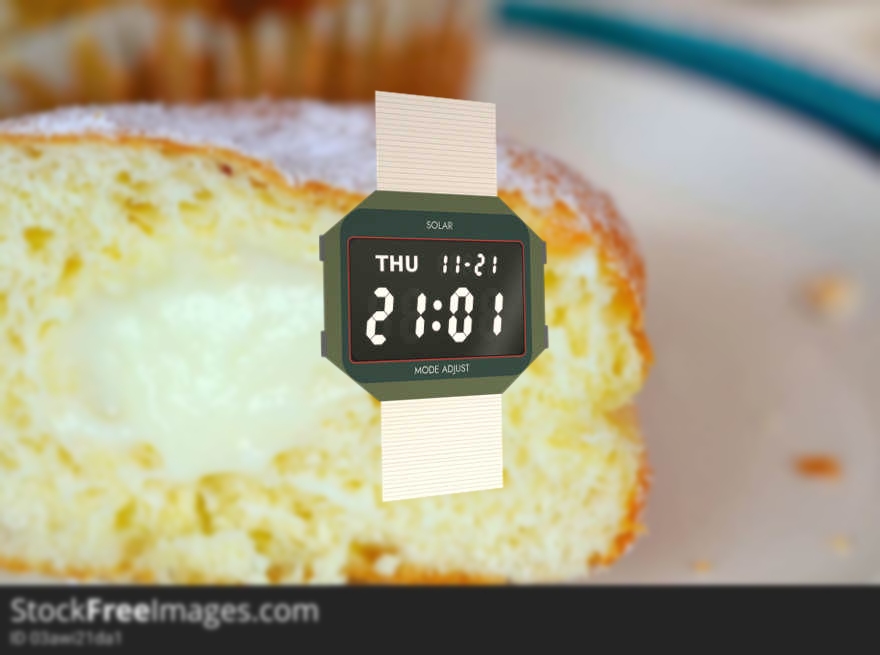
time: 21:01
